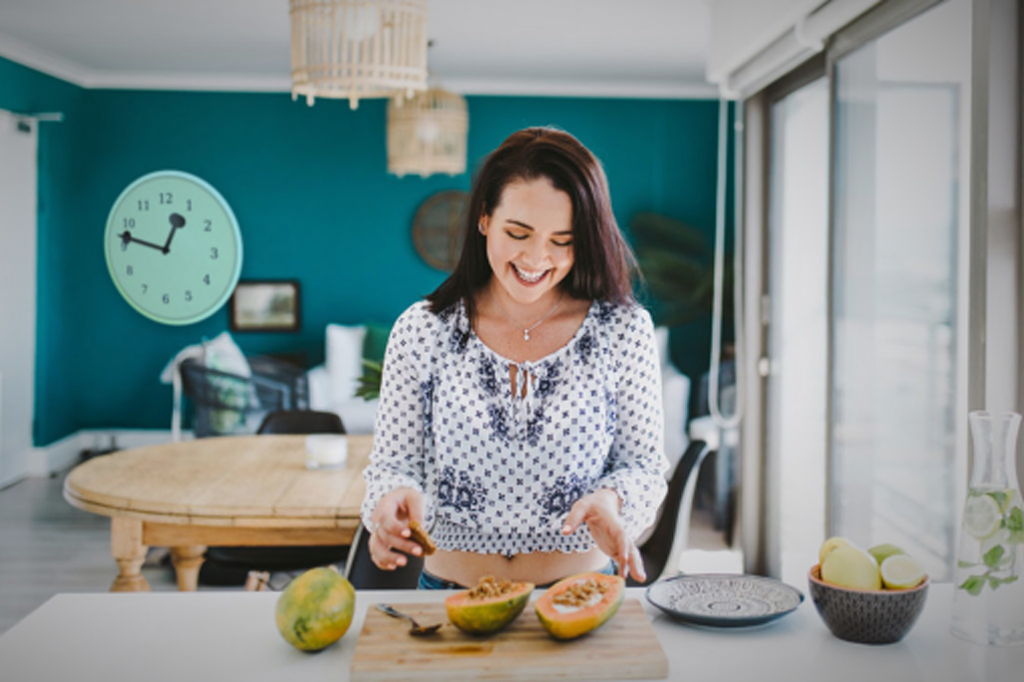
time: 12:47
